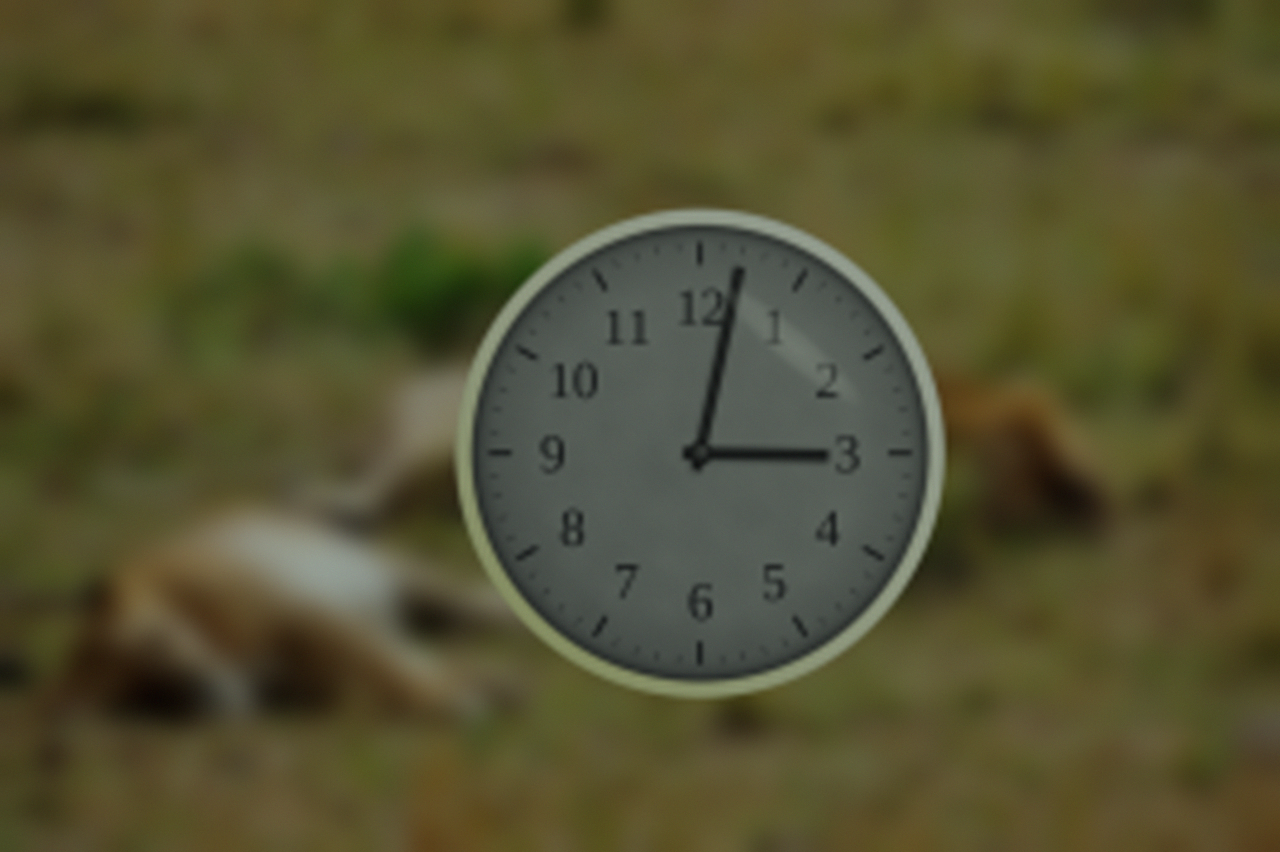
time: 3:02
